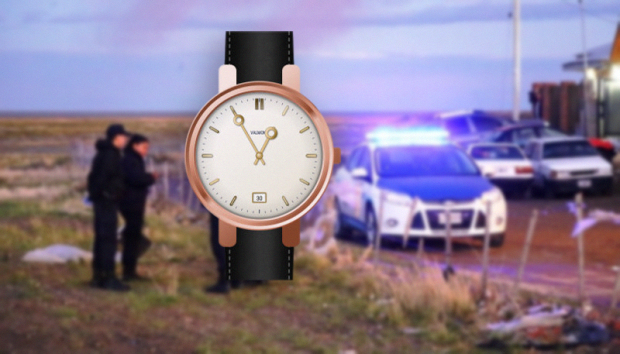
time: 12:55
